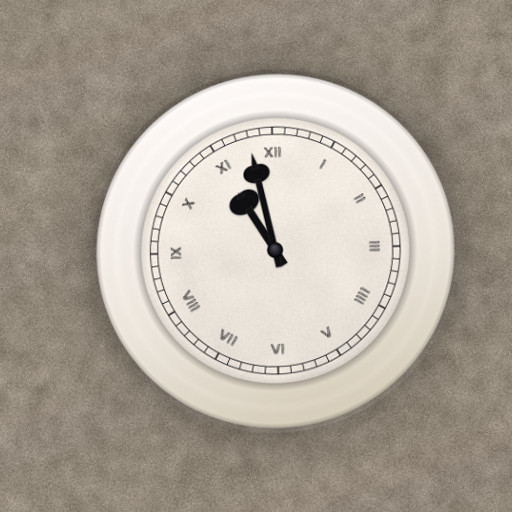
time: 10:58
